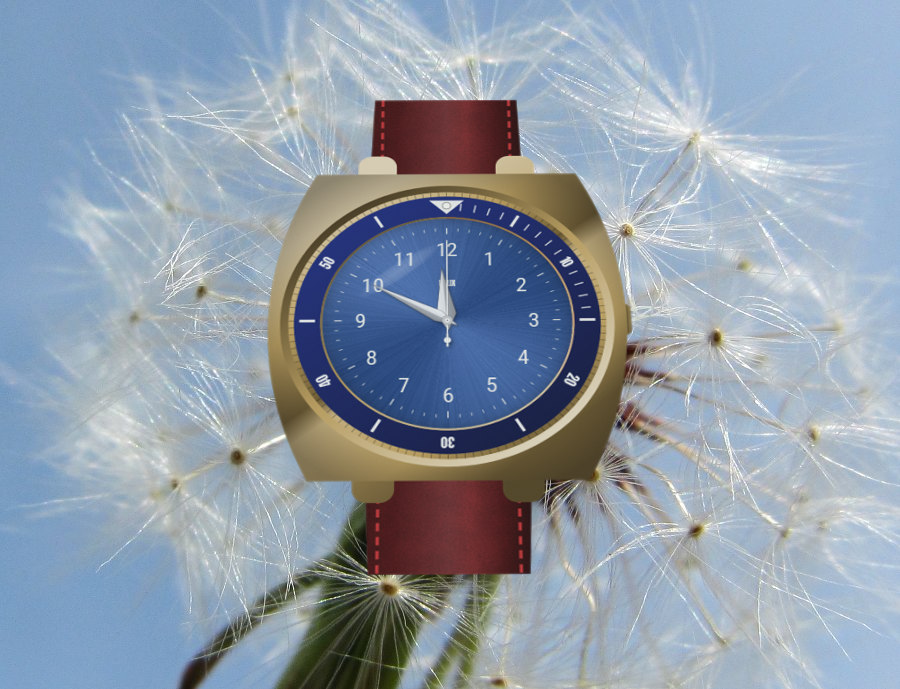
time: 11:50:00
